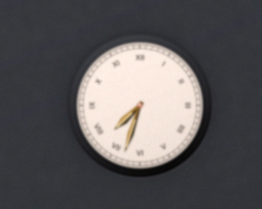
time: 7:33
